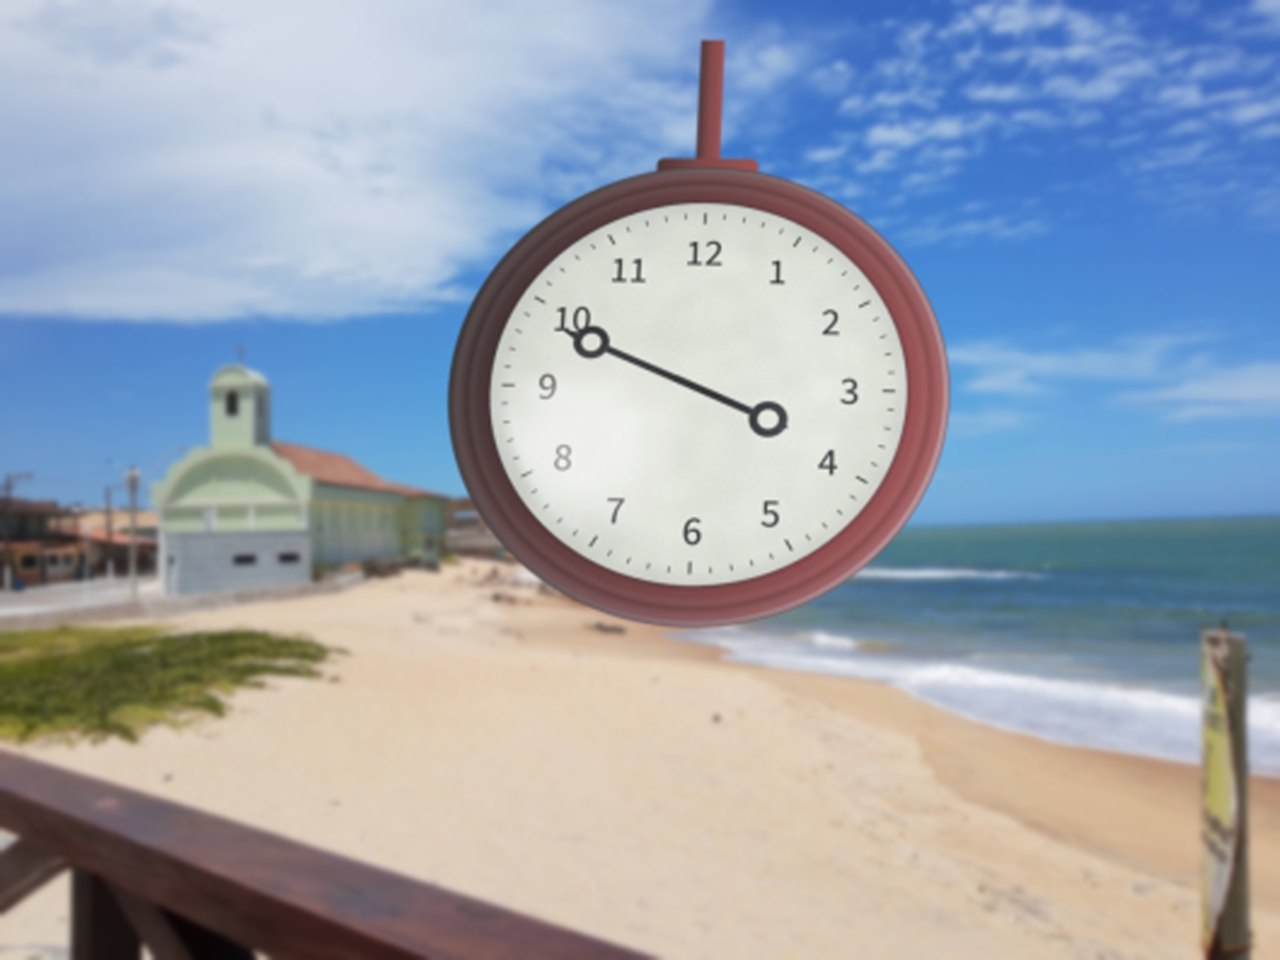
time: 3:49
